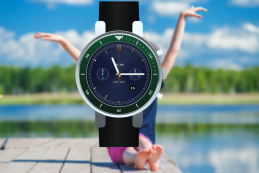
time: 11:15
